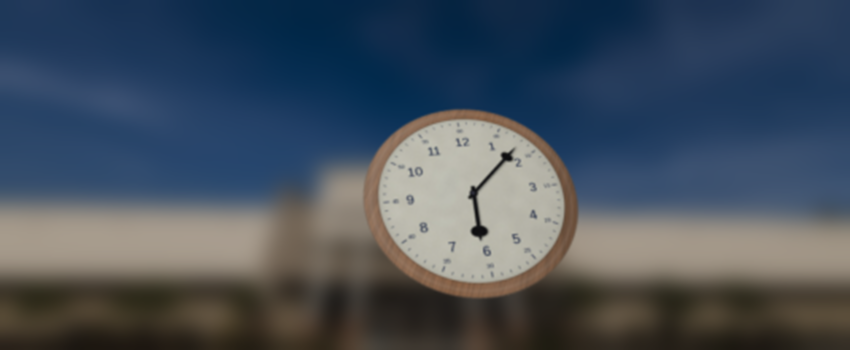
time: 6:08
